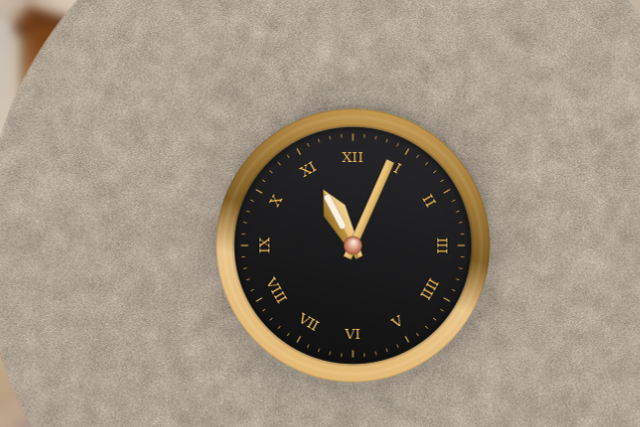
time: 11:04
